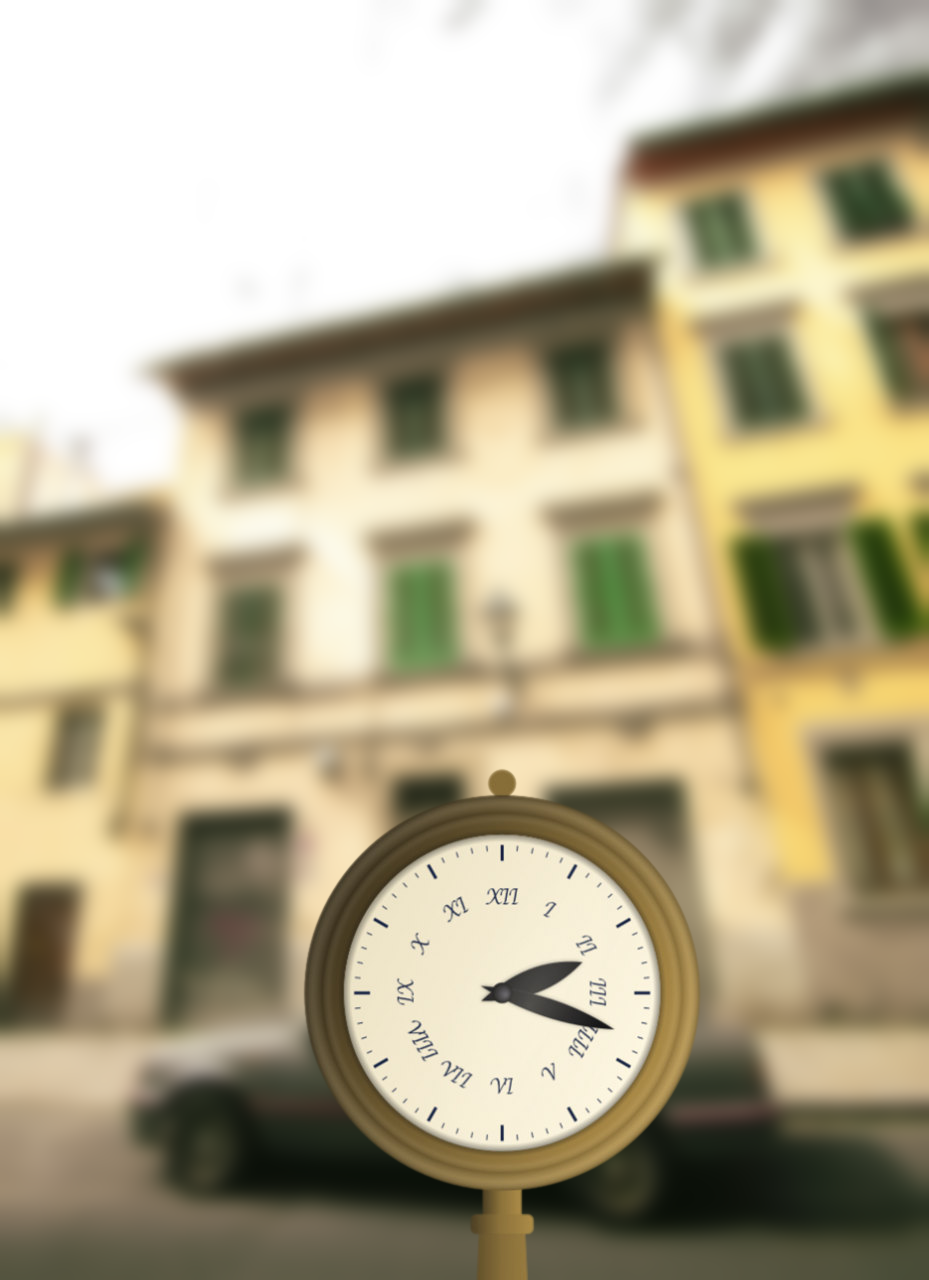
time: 2:18
